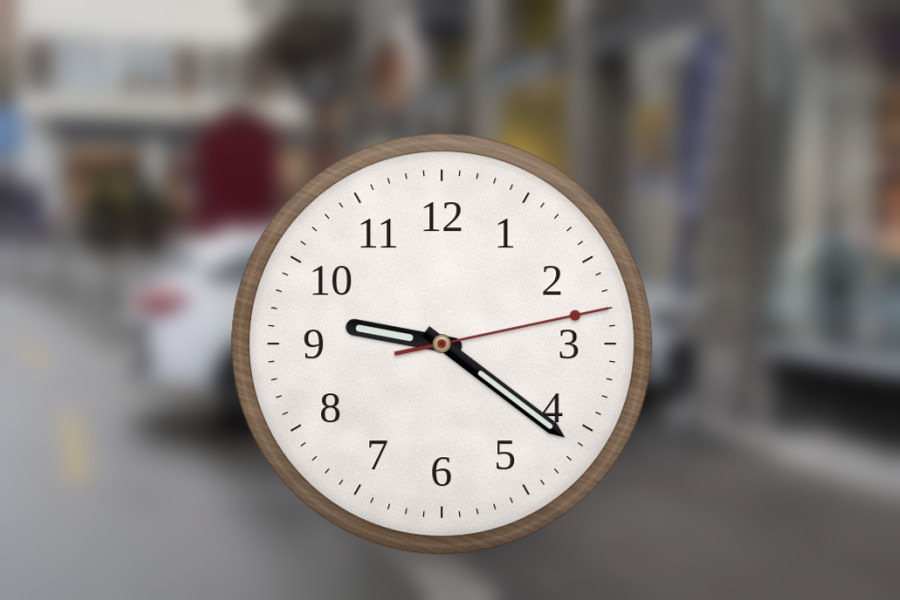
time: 9:21:13
